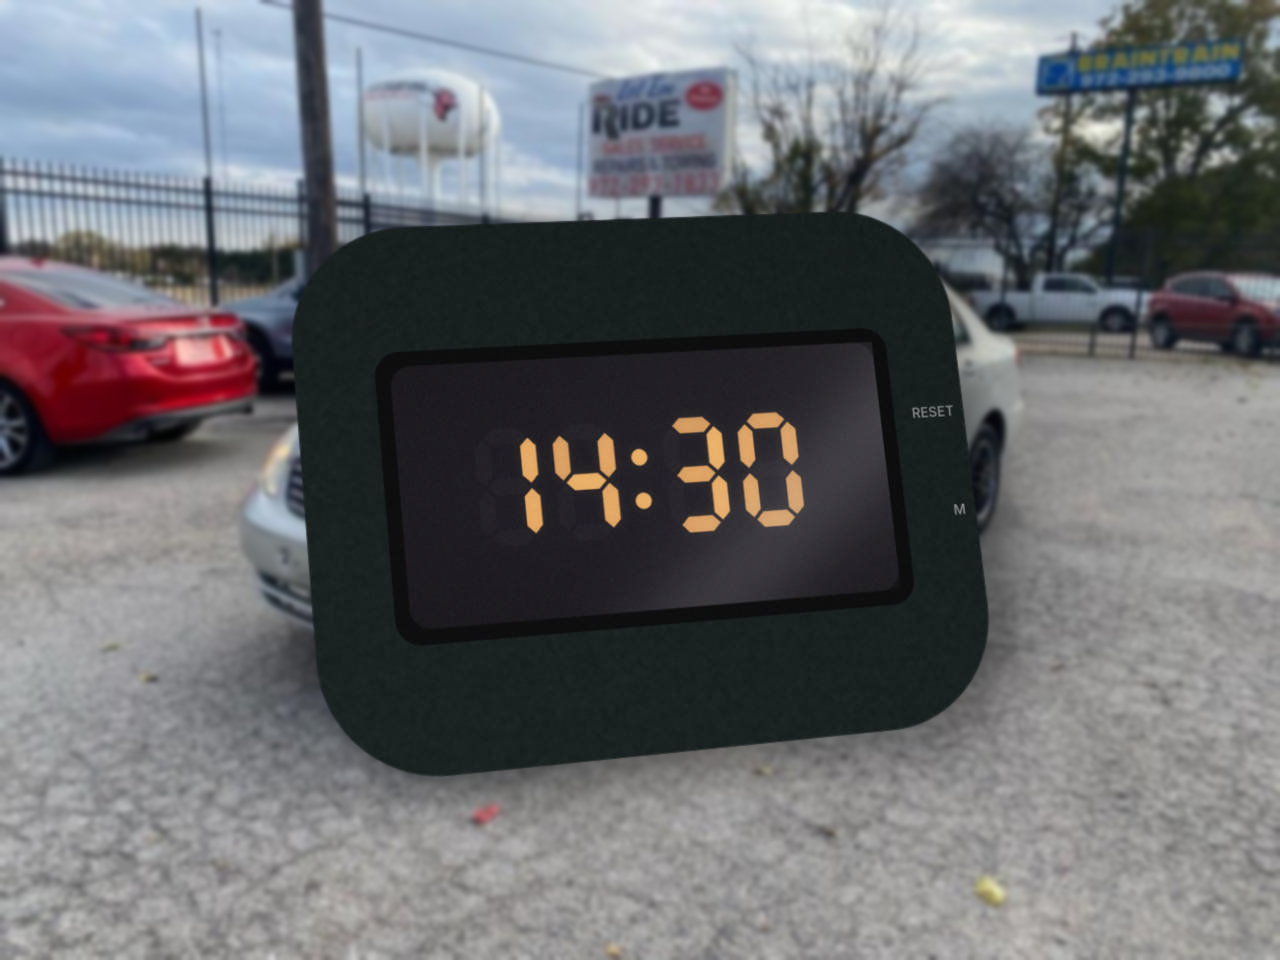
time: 14:30
